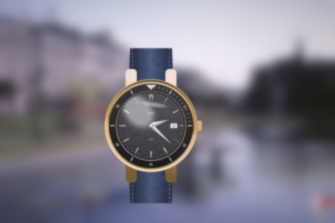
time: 2:22
